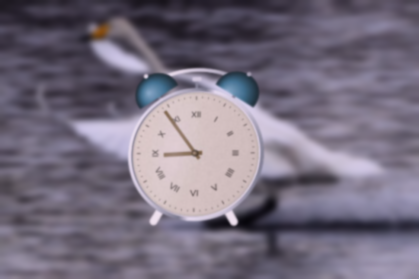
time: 8:54
